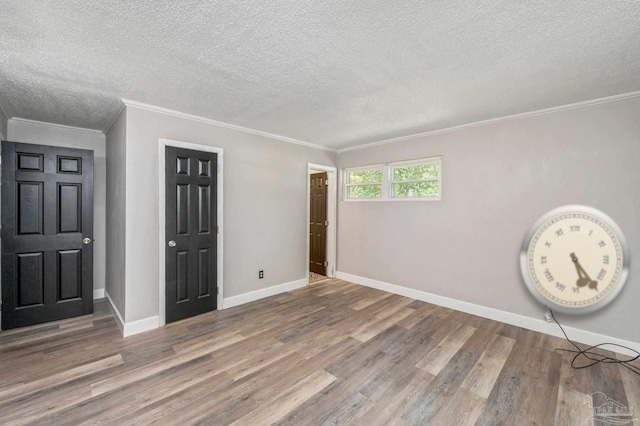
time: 5:24
